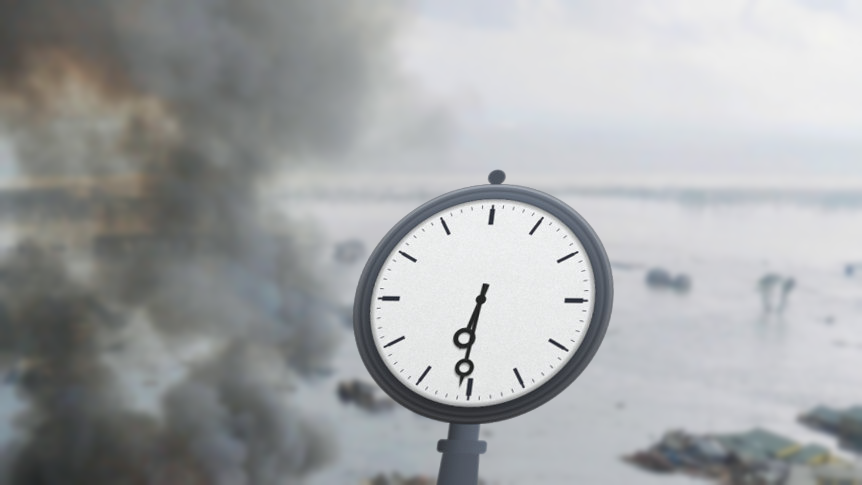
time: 6:31
